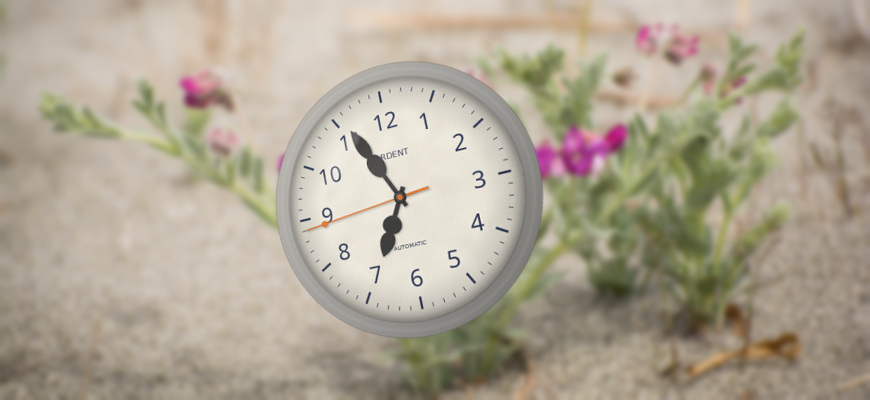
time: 6:55:44
